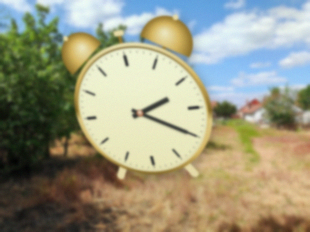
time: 2:20
